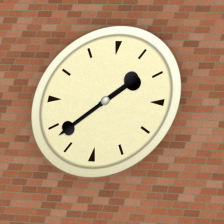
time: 1:38
